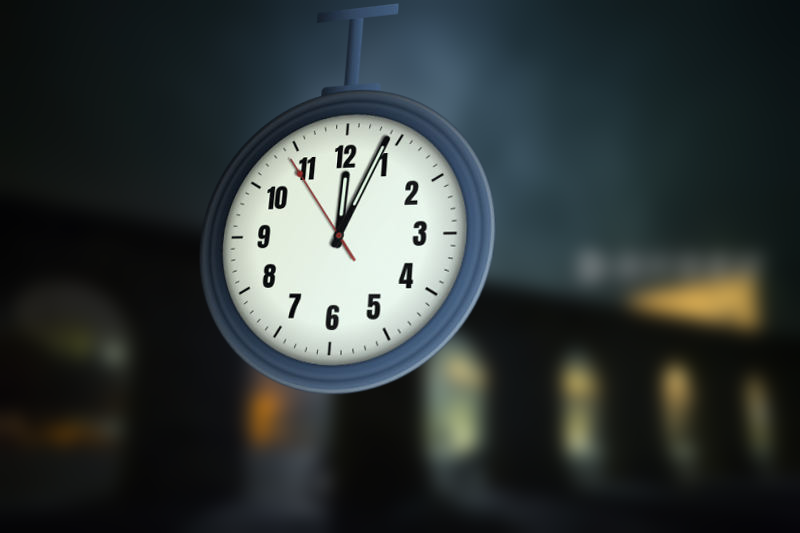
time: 12:03:54
